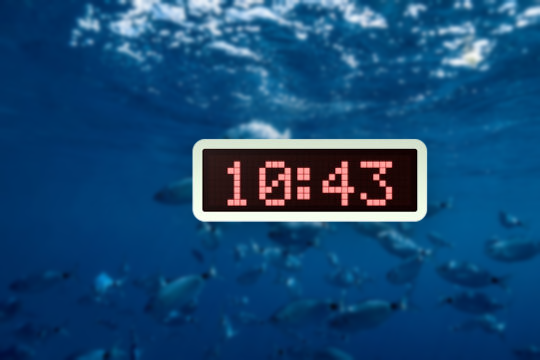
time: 10:43
